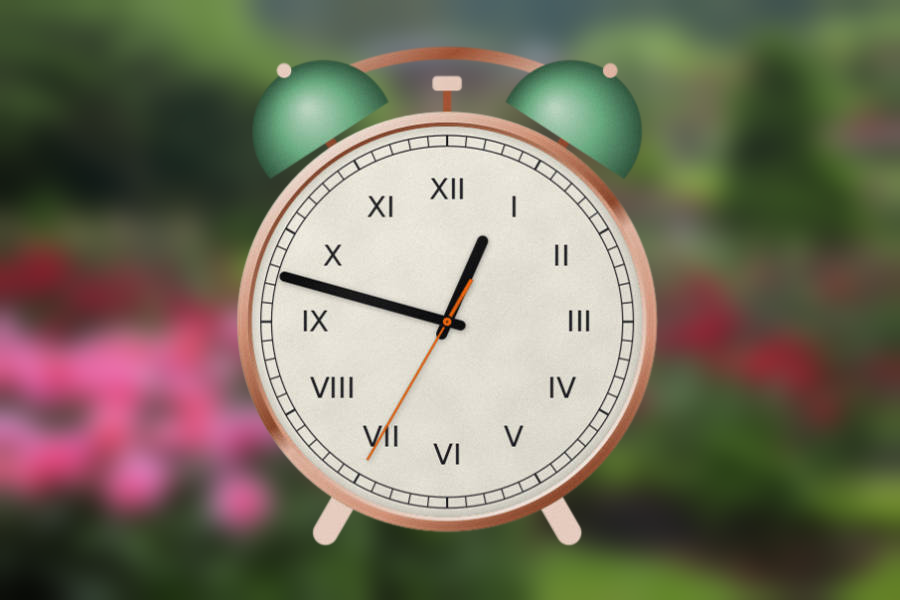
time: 12:47:35
